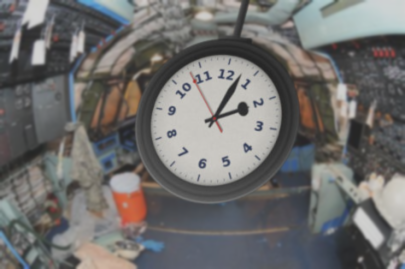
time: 2:02:53
